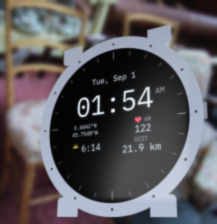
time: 1:54
